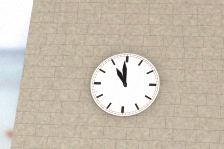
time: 10:59
